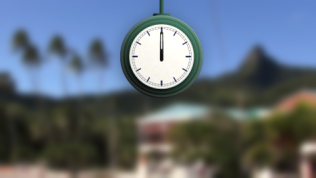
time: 12:00
